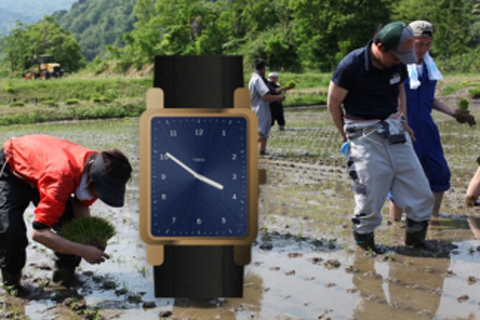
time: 3:51
